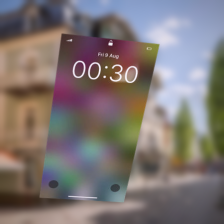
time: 0:30
